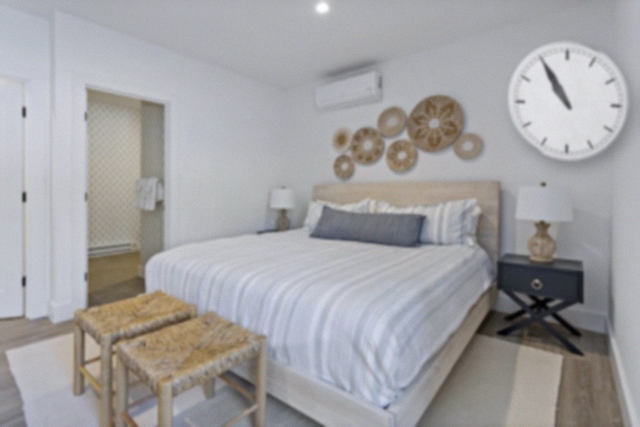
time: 10:55
